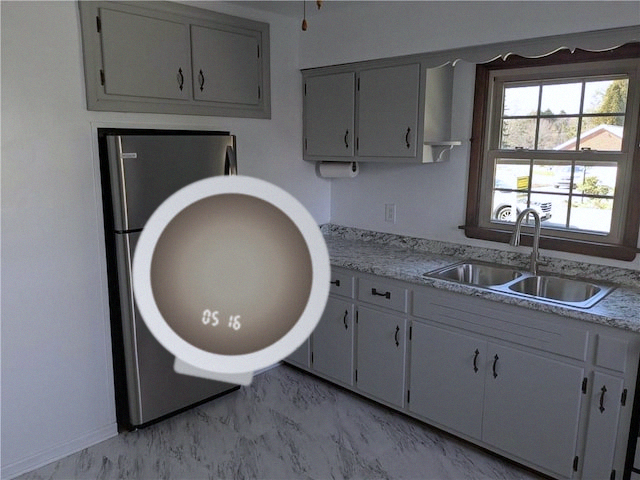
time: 5:16
